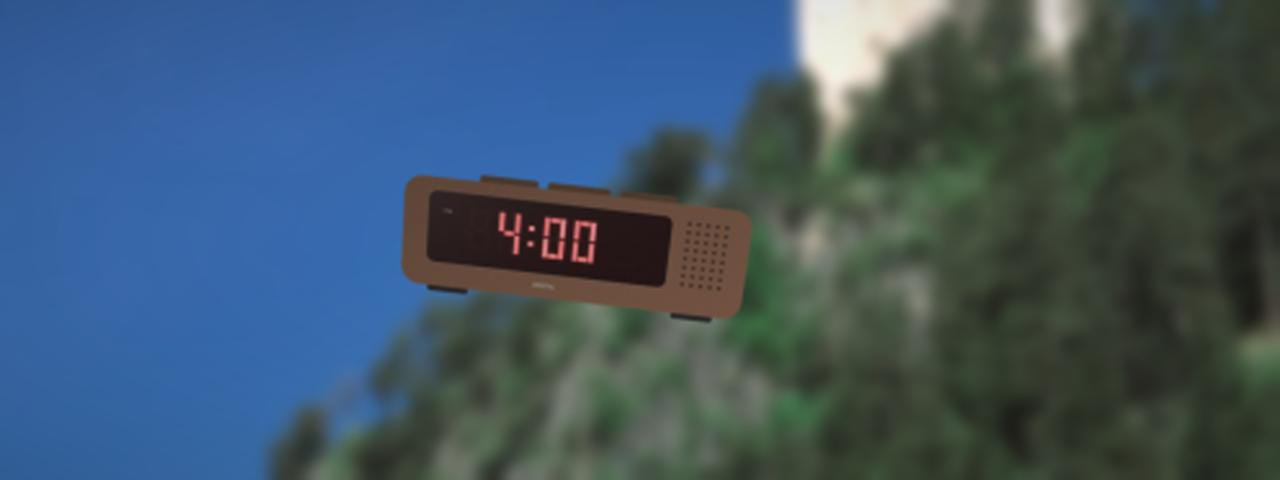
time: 4:00
